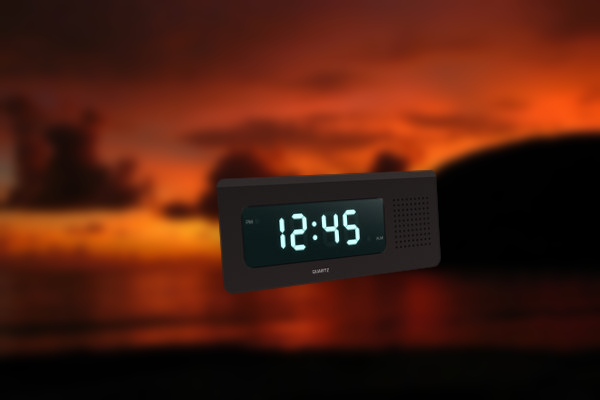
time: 12:45
